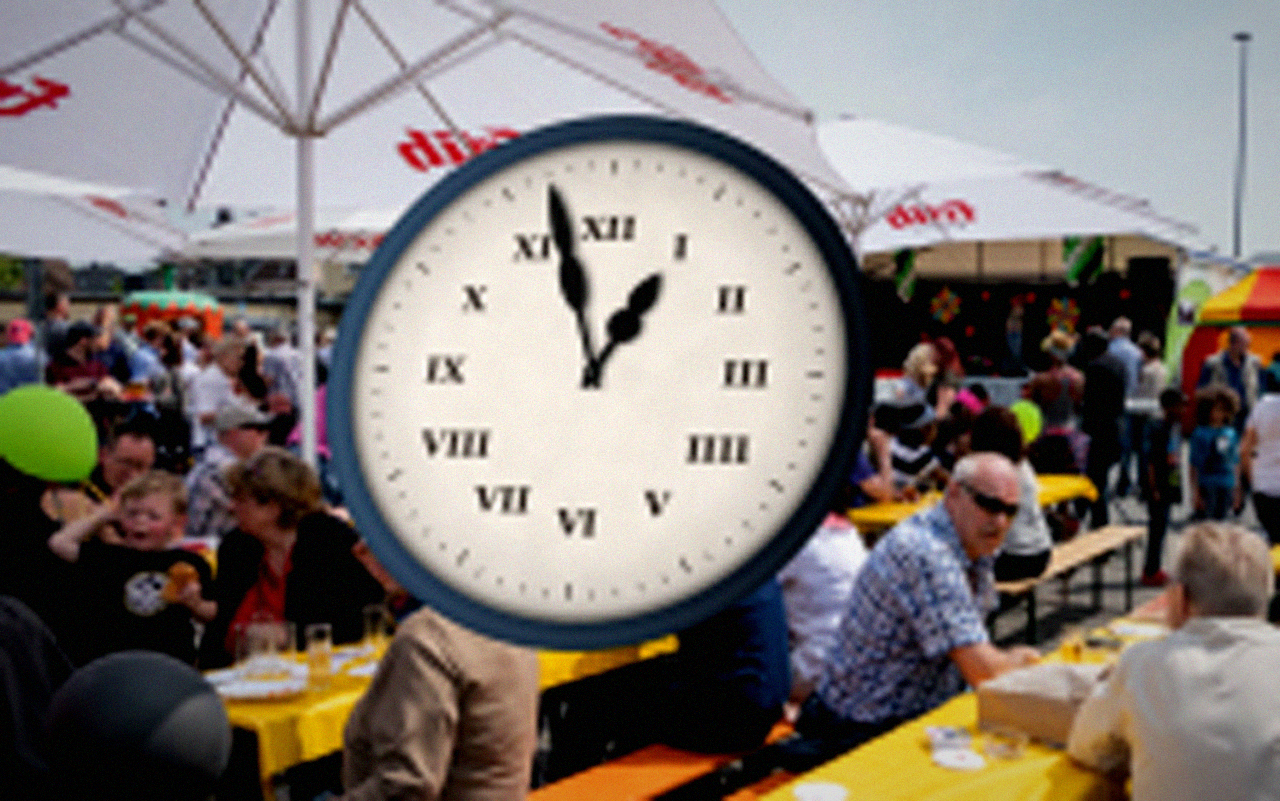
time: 12:57
